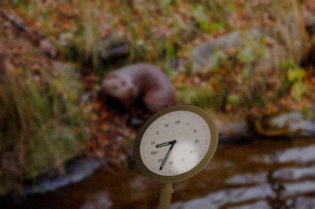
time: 8:33
